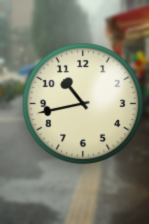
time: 10:43
